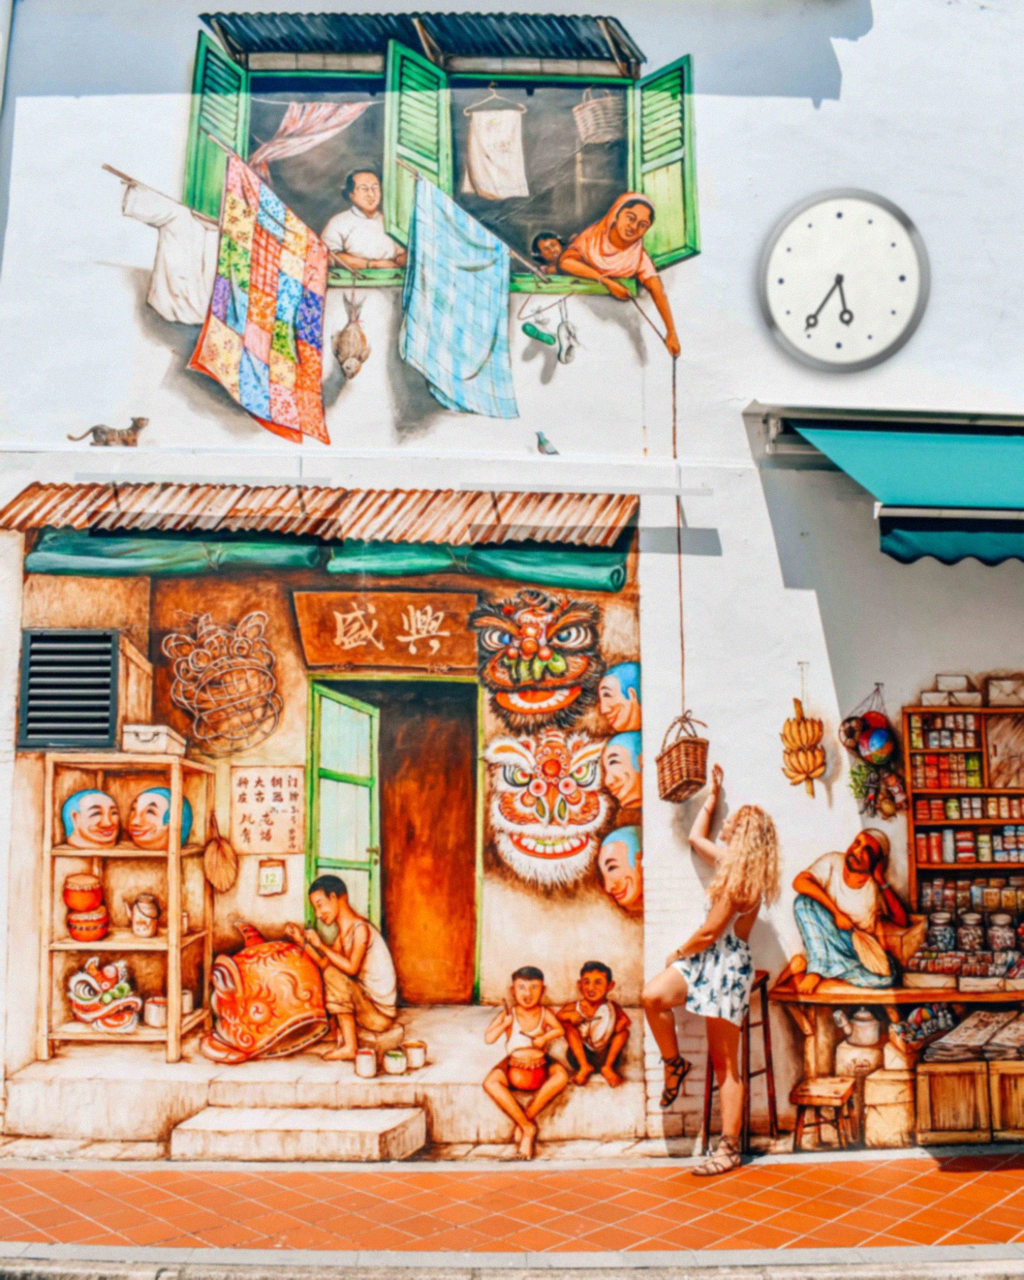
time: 5:36
